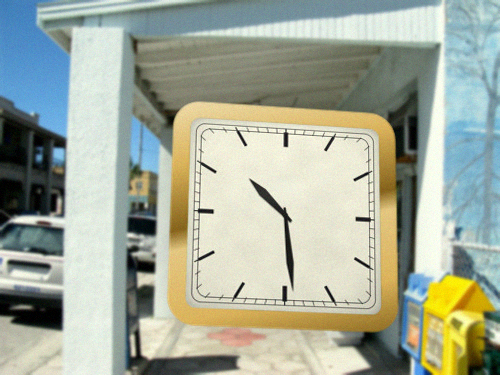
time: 10:29
